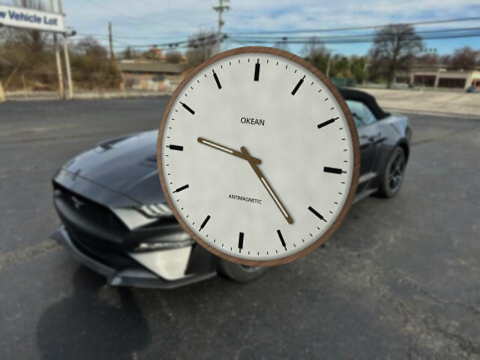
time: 9:23
